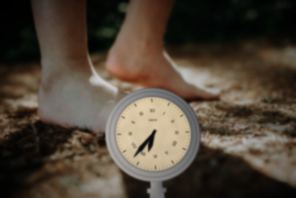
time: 6:37
